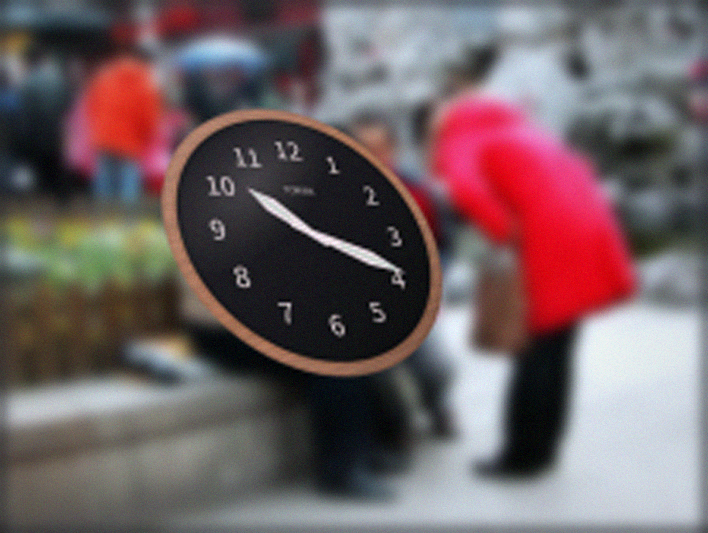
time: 10:19
